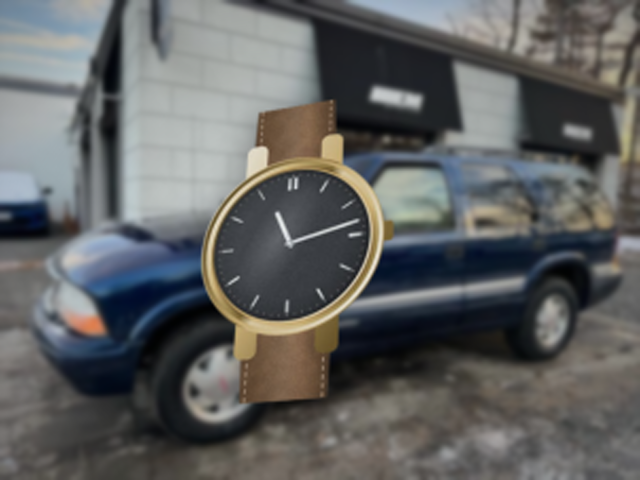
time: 11:13
